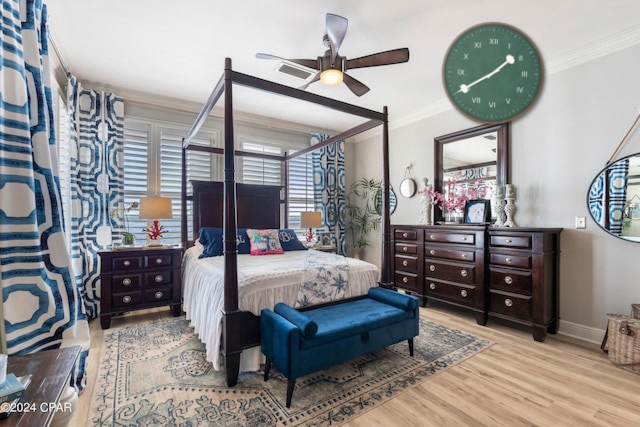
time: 1:40
